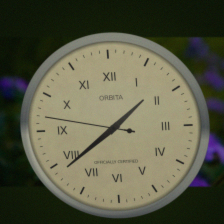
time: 1:38:47
